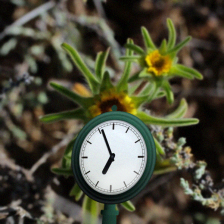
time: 6:56
